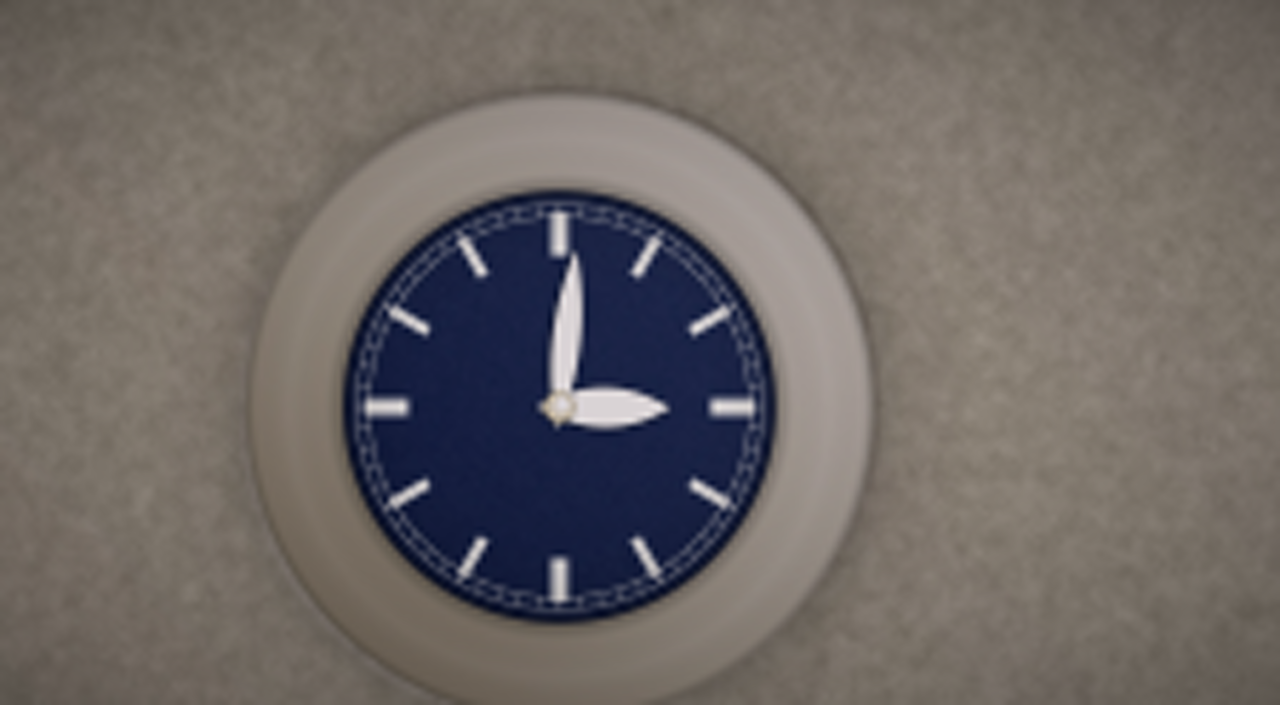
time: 3:01
